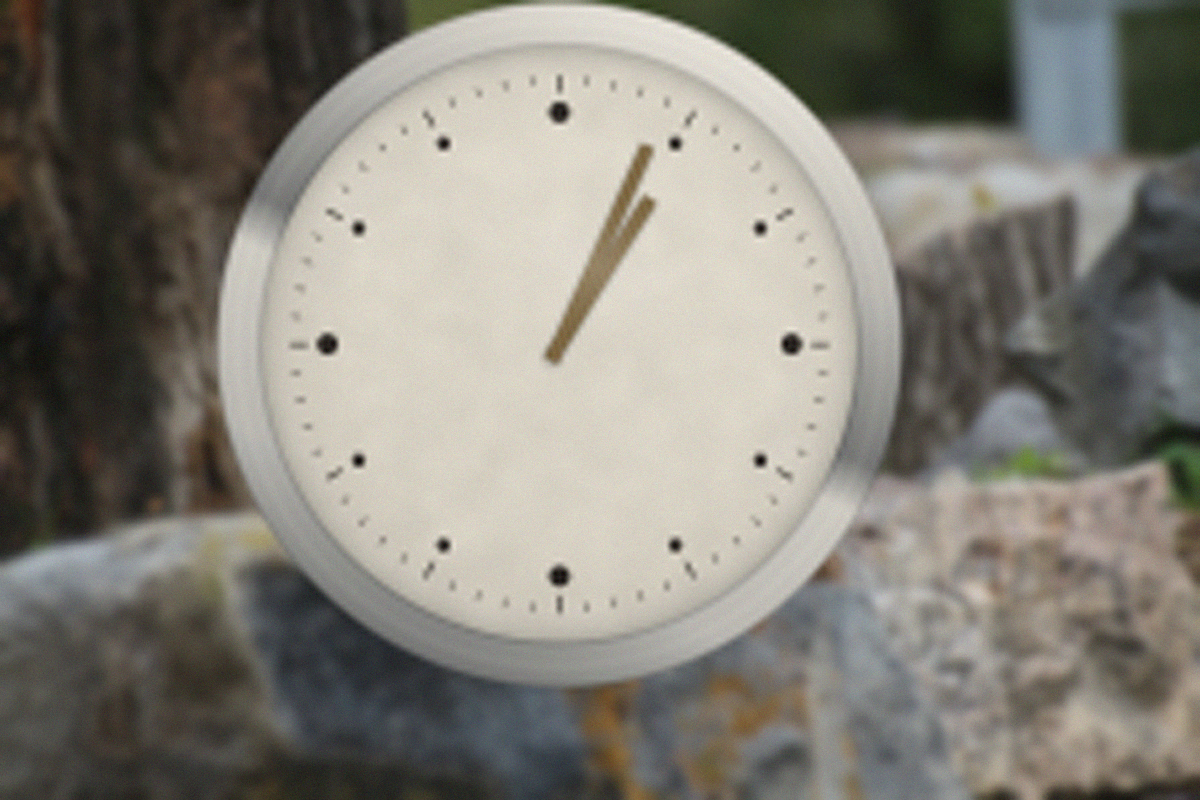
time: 1:04
